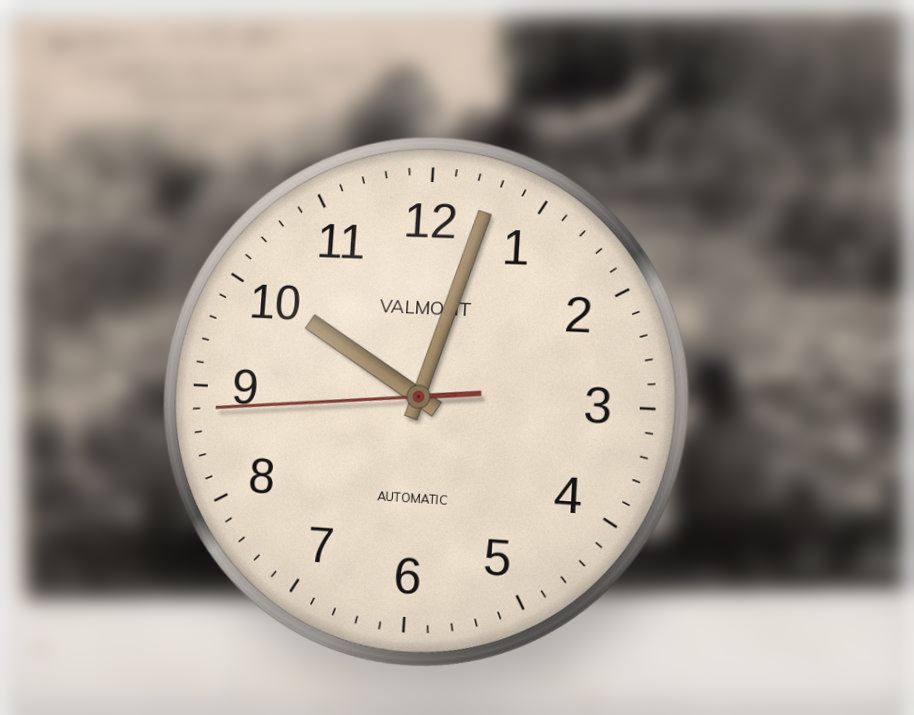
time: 10:02:44
